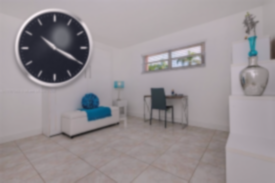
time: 10:20
